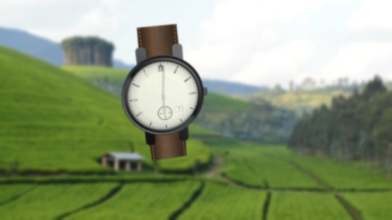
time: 6:01
